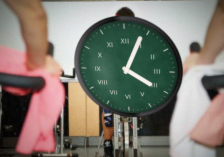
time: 4:04
